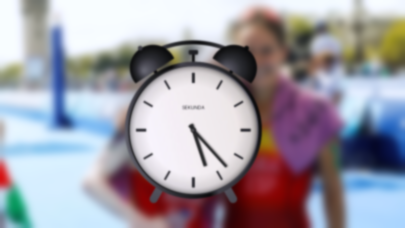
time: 5:23
